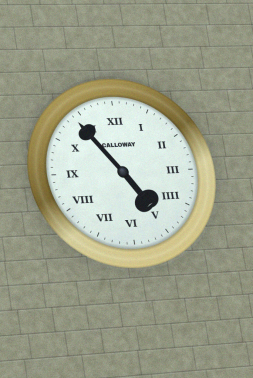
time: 4:54
